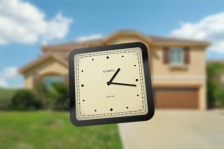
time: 1:17
